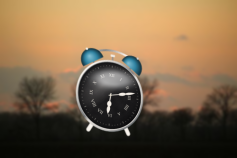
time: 6:13
